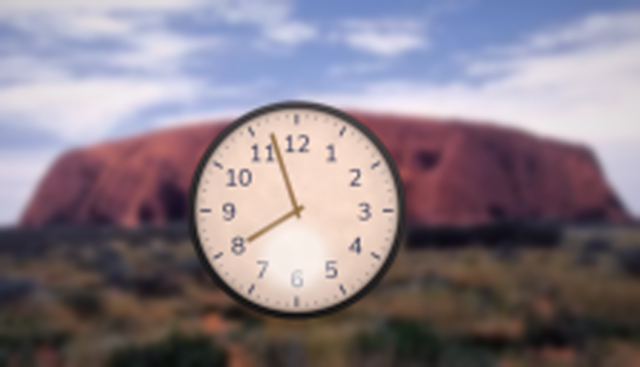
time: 7:57
